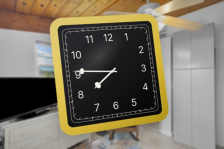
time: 7:46
